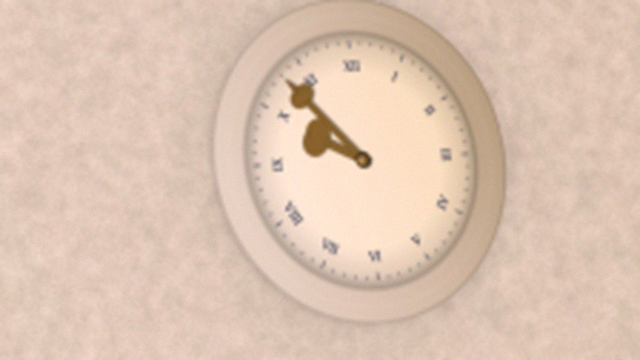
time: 9:53
